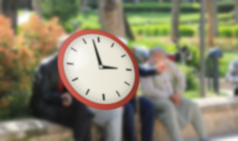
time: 2:58
